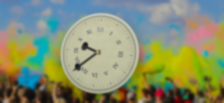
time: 9:38
